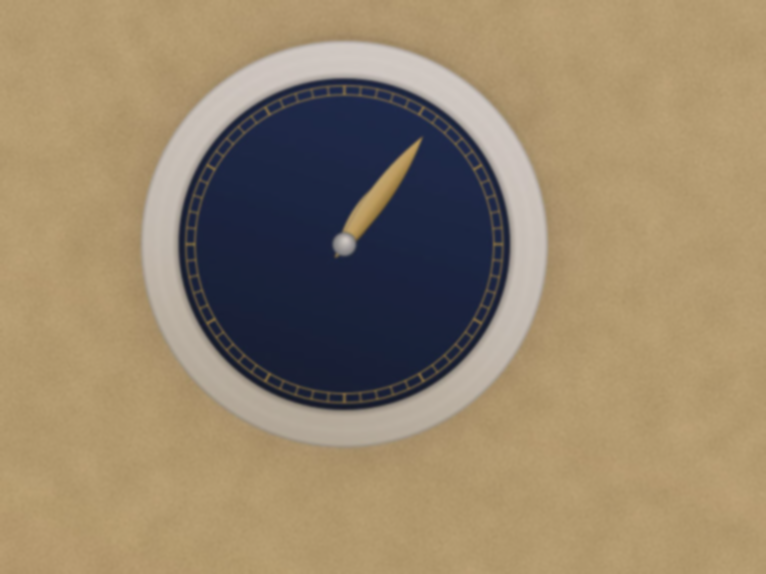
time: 1:06
